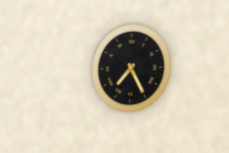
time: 7:25
